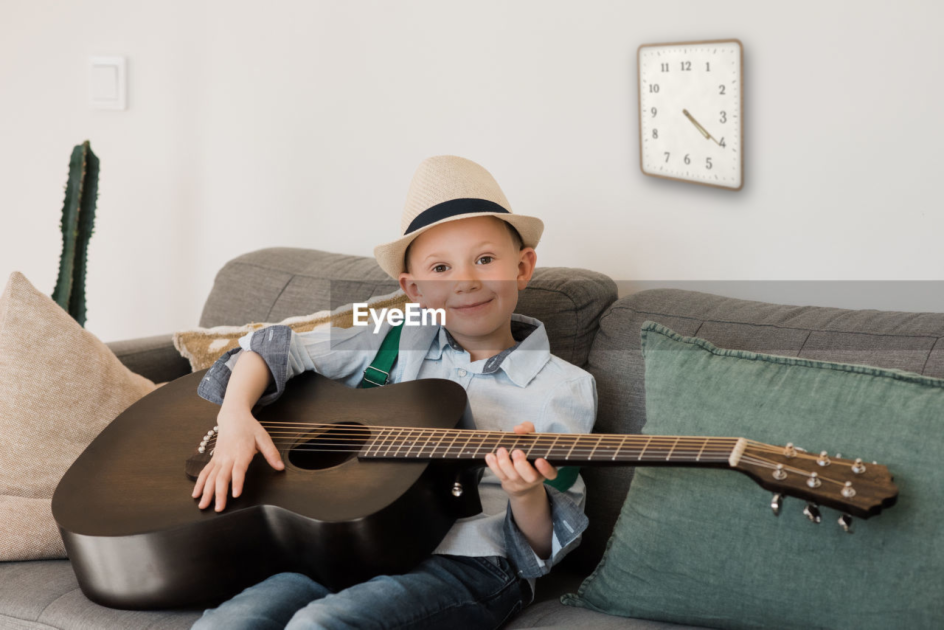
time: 4:21
